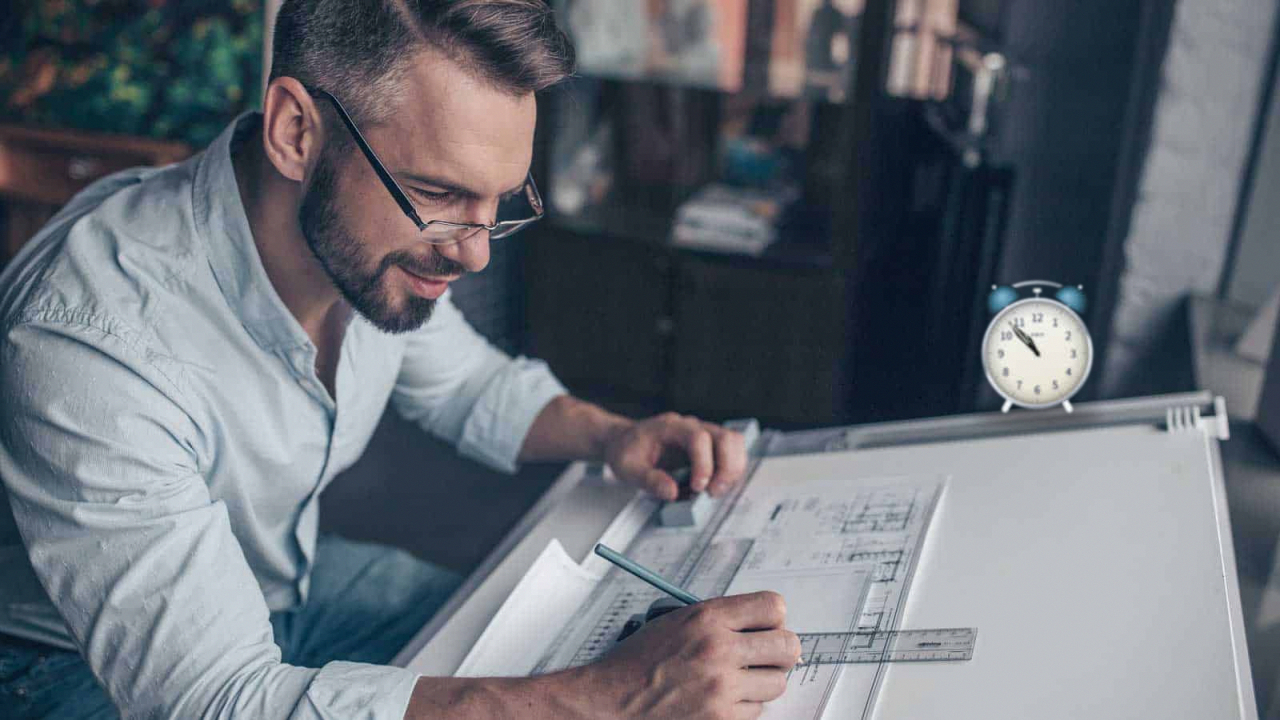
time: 10:53
